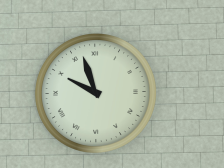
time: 9:57
